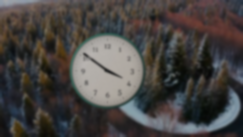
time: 3:51
